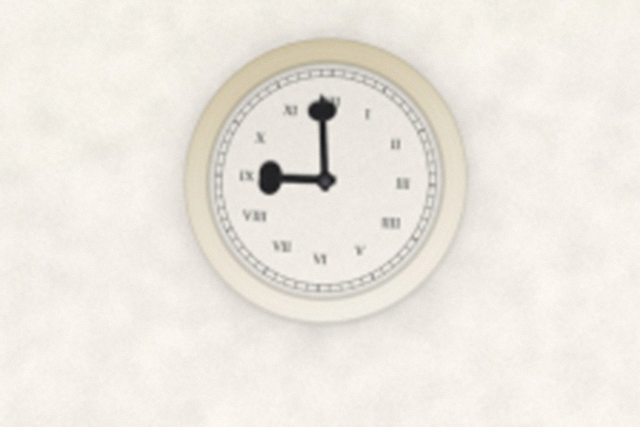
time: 8:59
